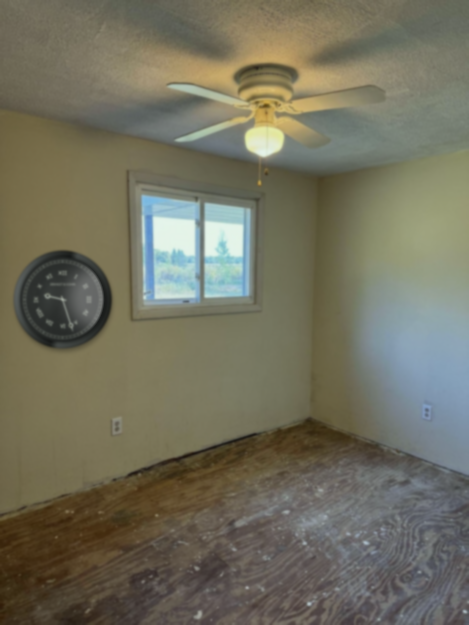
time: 9:27
